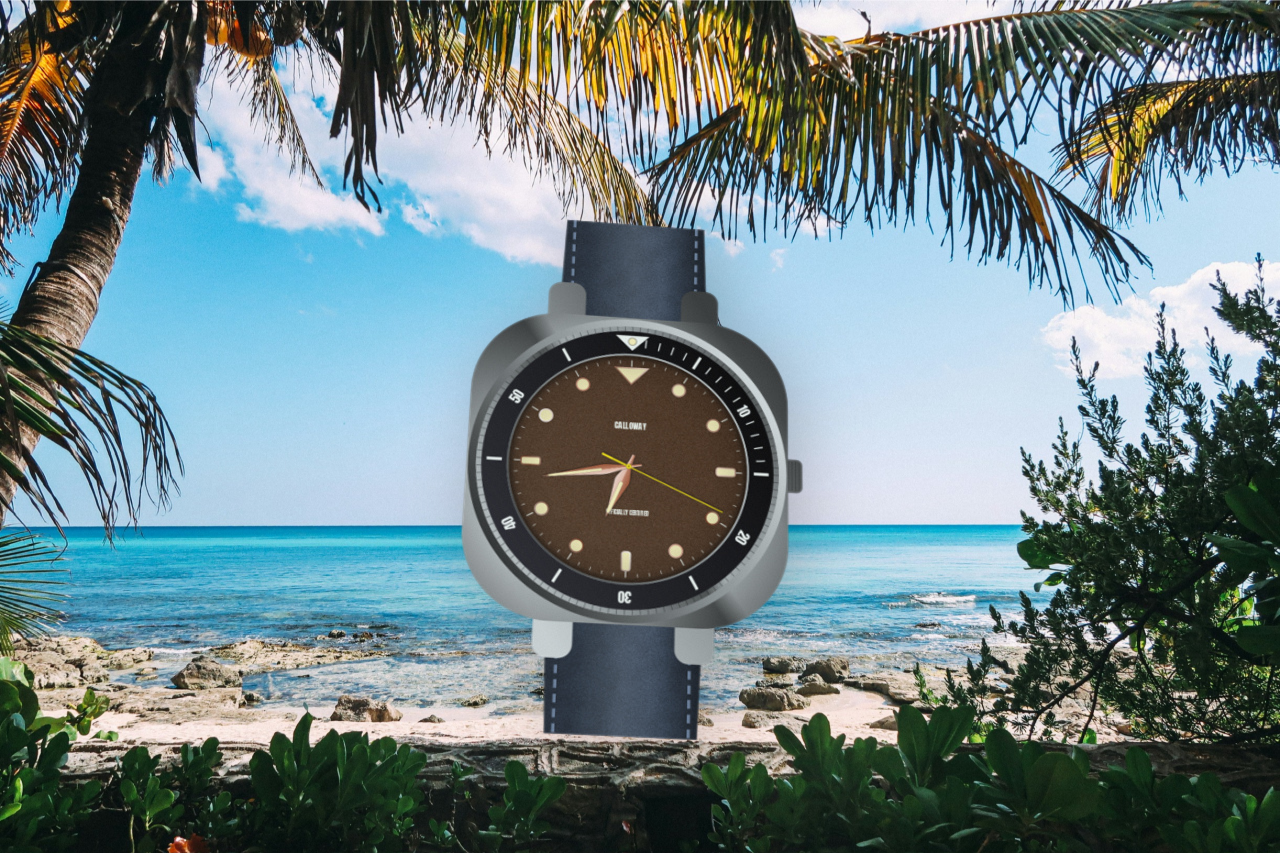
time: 6:43:19
